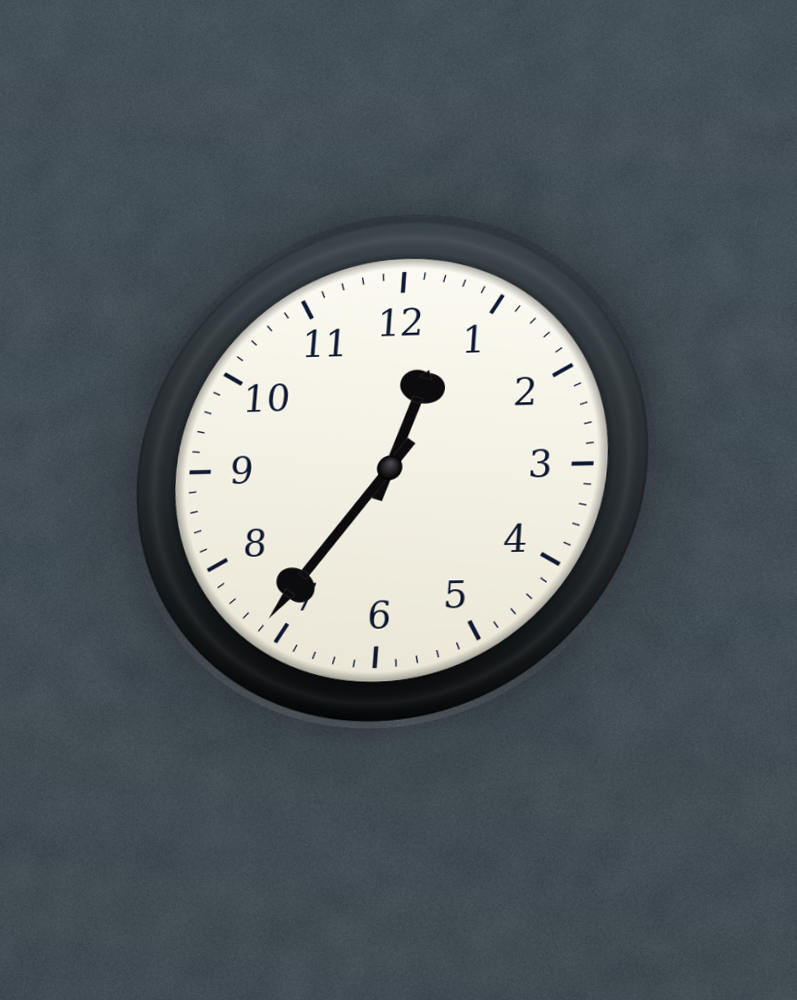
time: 12:36
